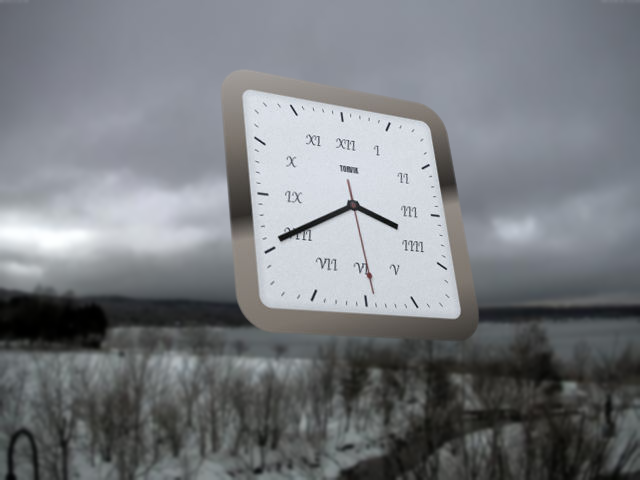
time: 3:40:29
